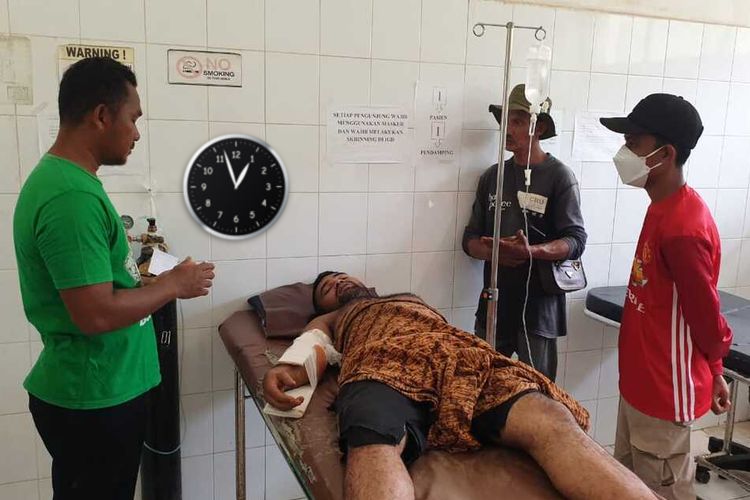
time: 12:57
